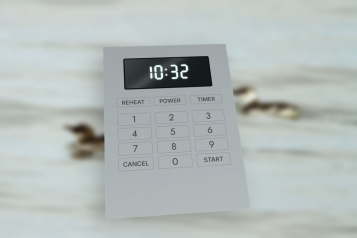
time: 10:32
